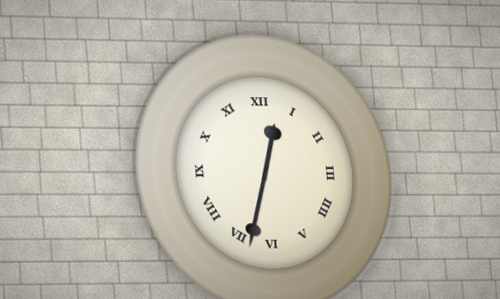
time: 12:33
